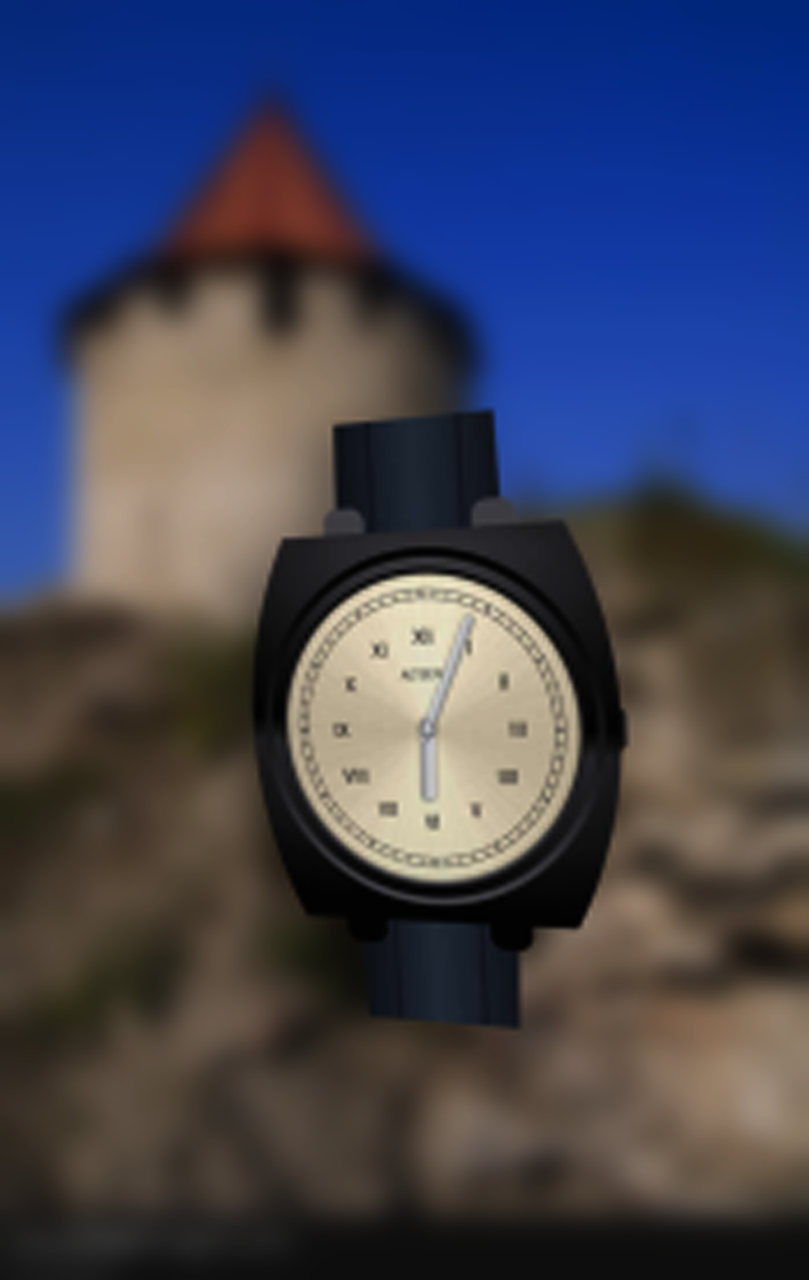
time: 6:04
